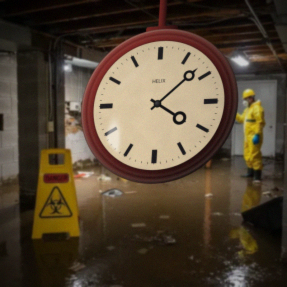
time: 4:08
